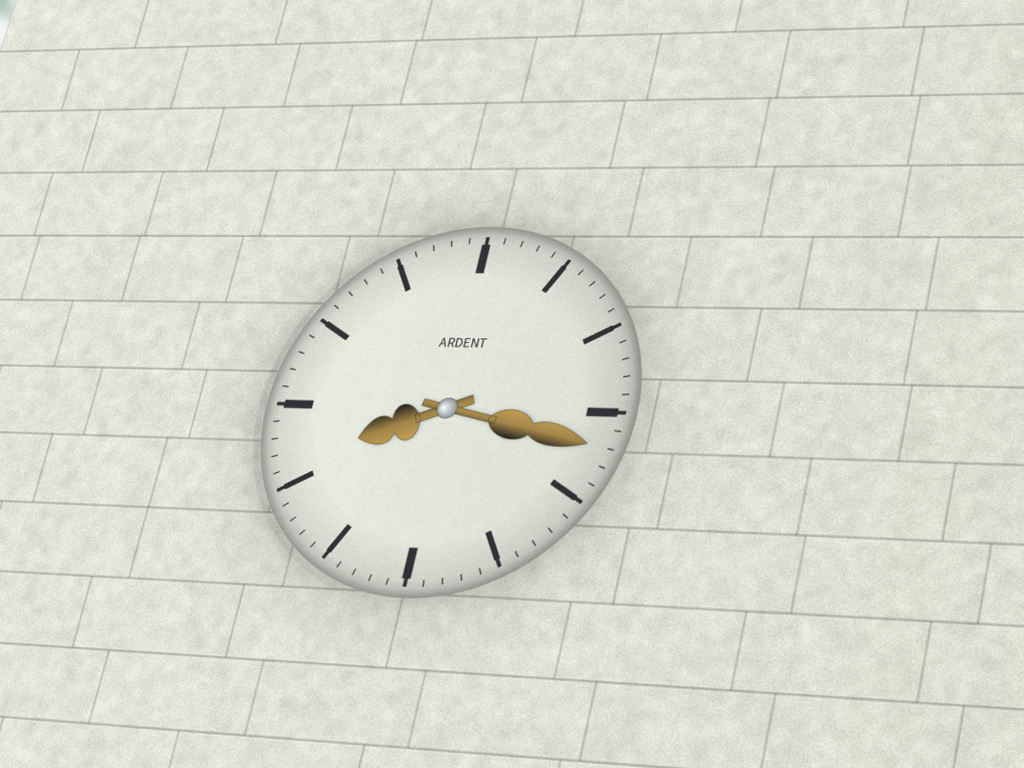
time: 8:17
